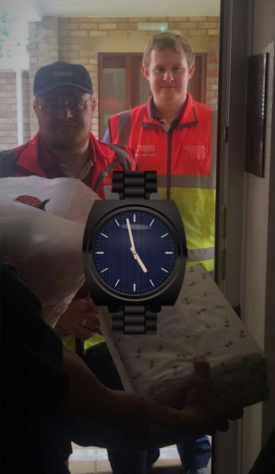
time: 4:58
